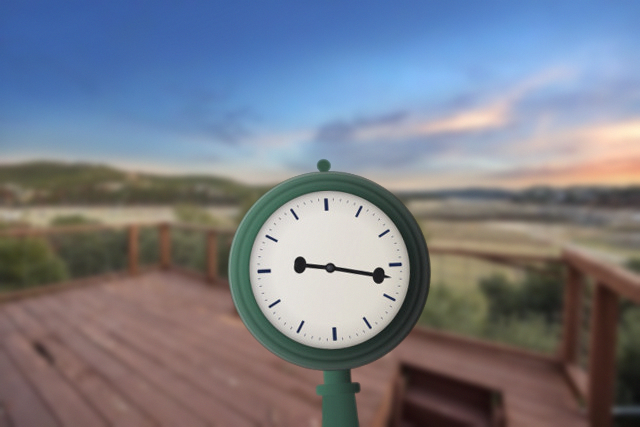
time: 9:17
